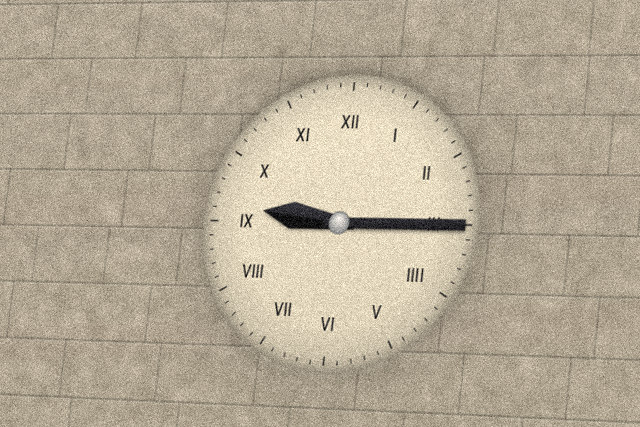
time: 9:15
